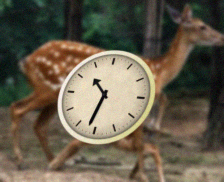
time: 10:32
